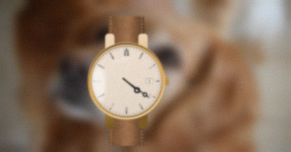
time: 4:21
